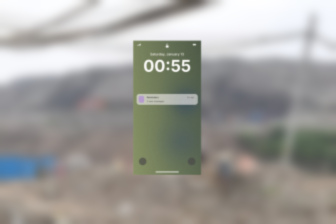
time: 0:55
